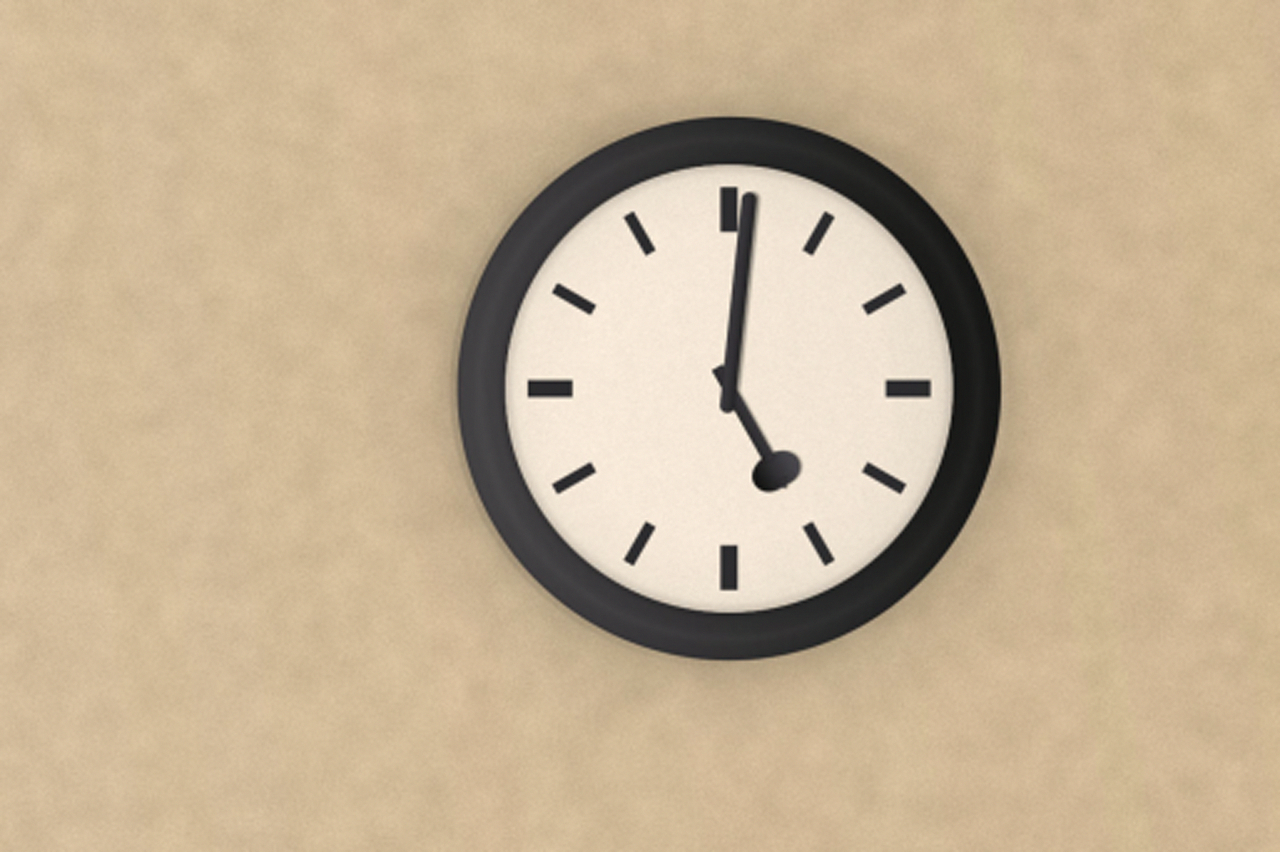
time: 5:01
